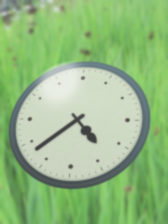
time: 4:38
